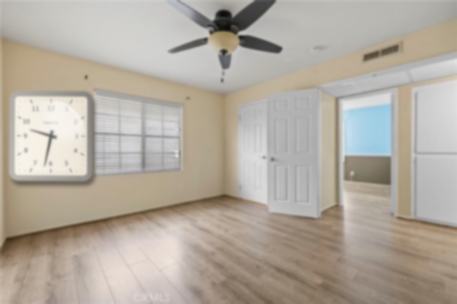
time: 9:32
